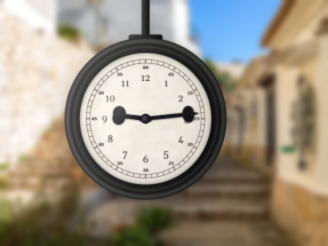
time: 9:14
